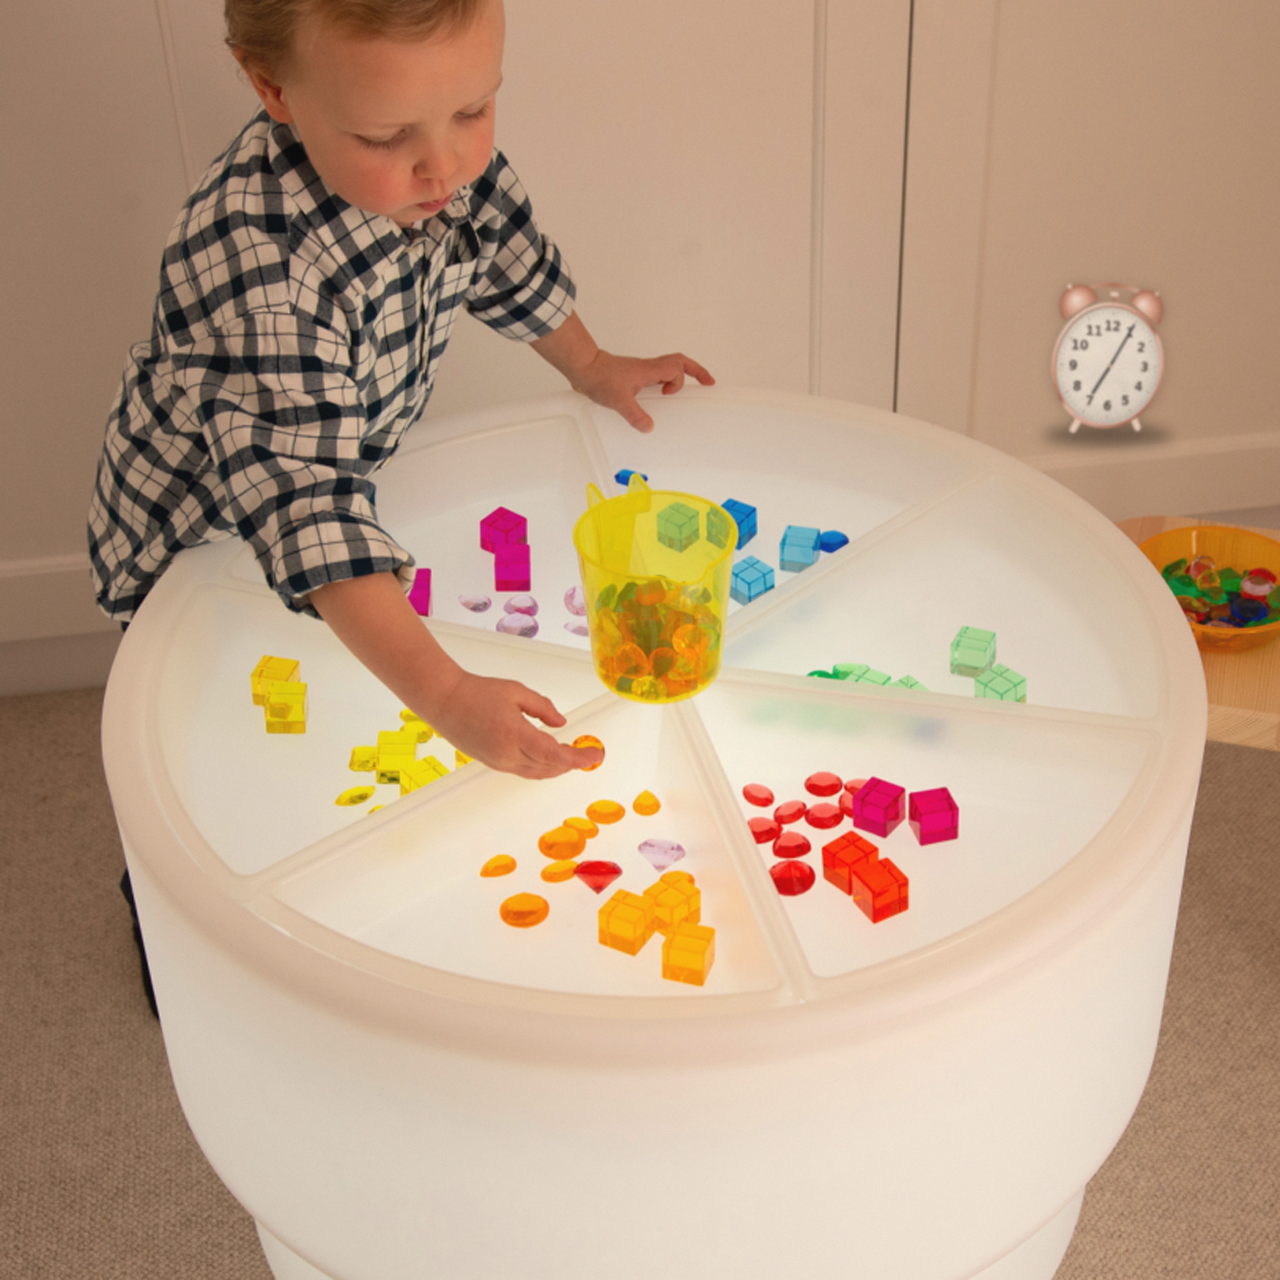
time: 7:05
